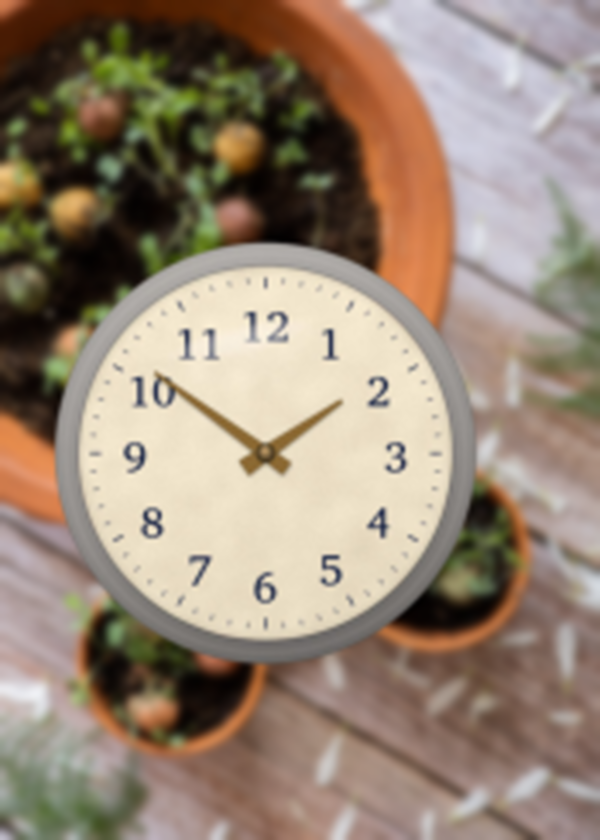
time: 1:51
